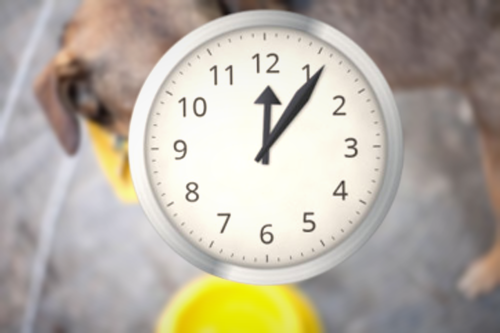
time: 12:06
